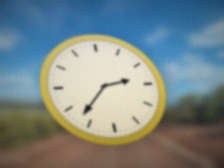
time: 2:37
